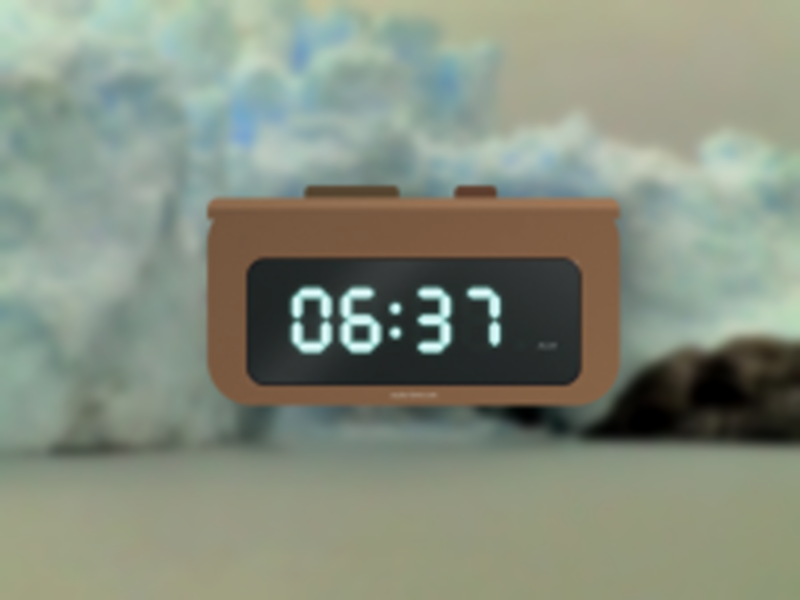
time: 6:37
